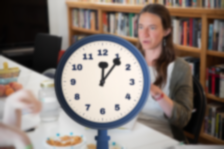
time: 12:06
